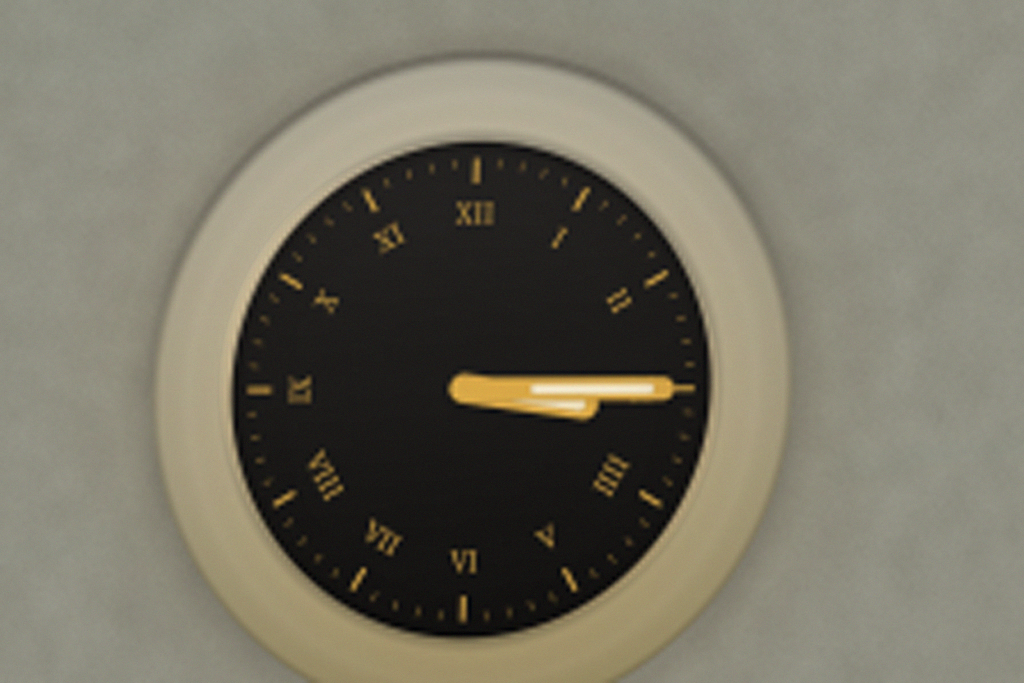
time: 3:15
